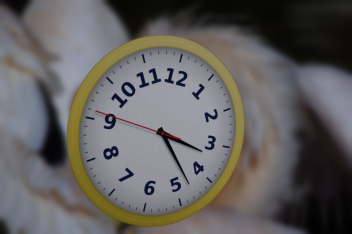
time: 3:22:46
